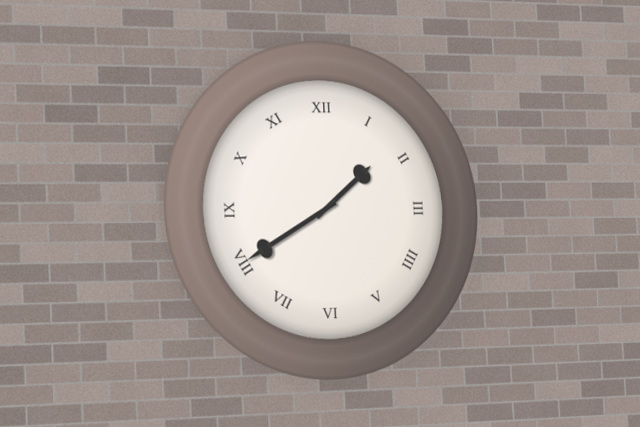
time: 1:40
